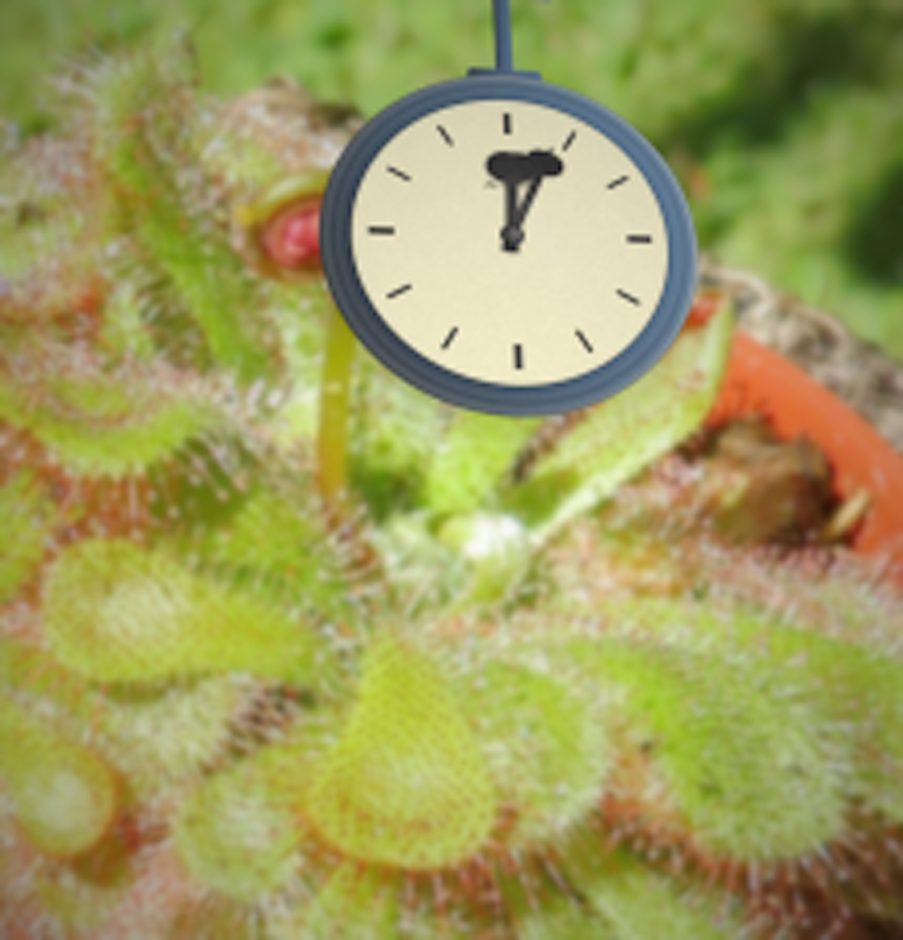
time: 12:04
